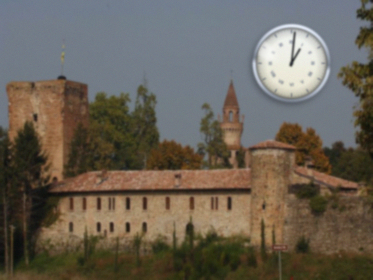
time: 1:01
